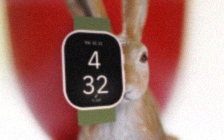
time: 4:32
